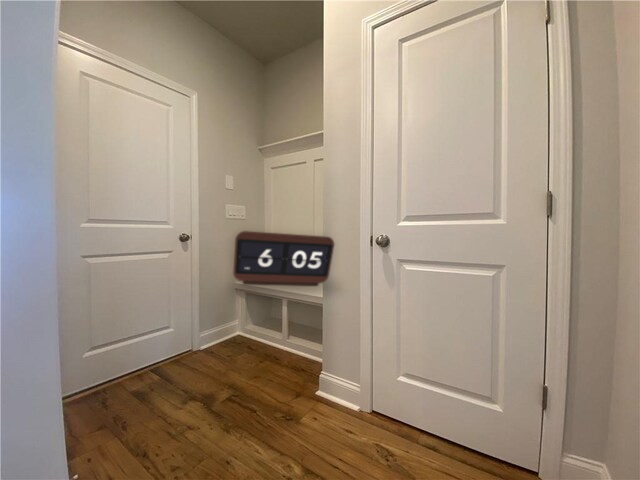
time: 6:05
